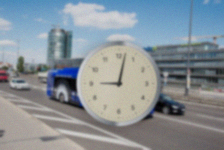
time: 9:02
